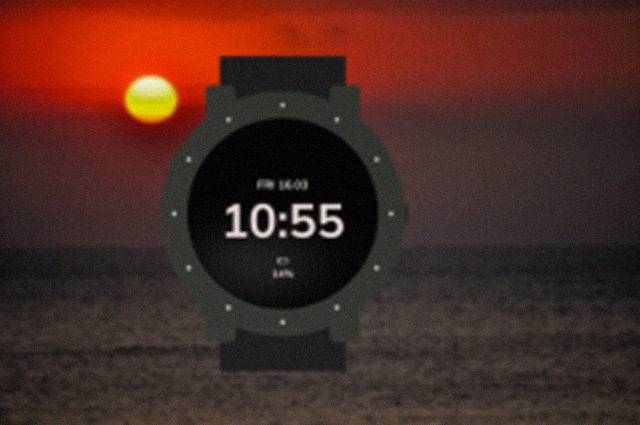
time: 10:55
